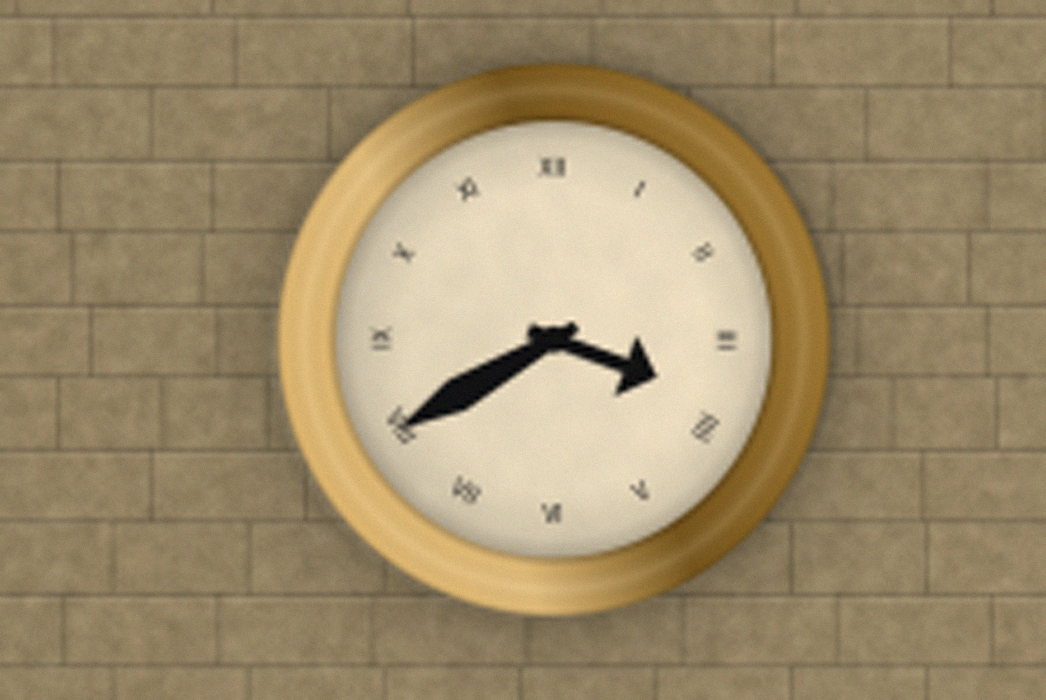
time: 3:40
